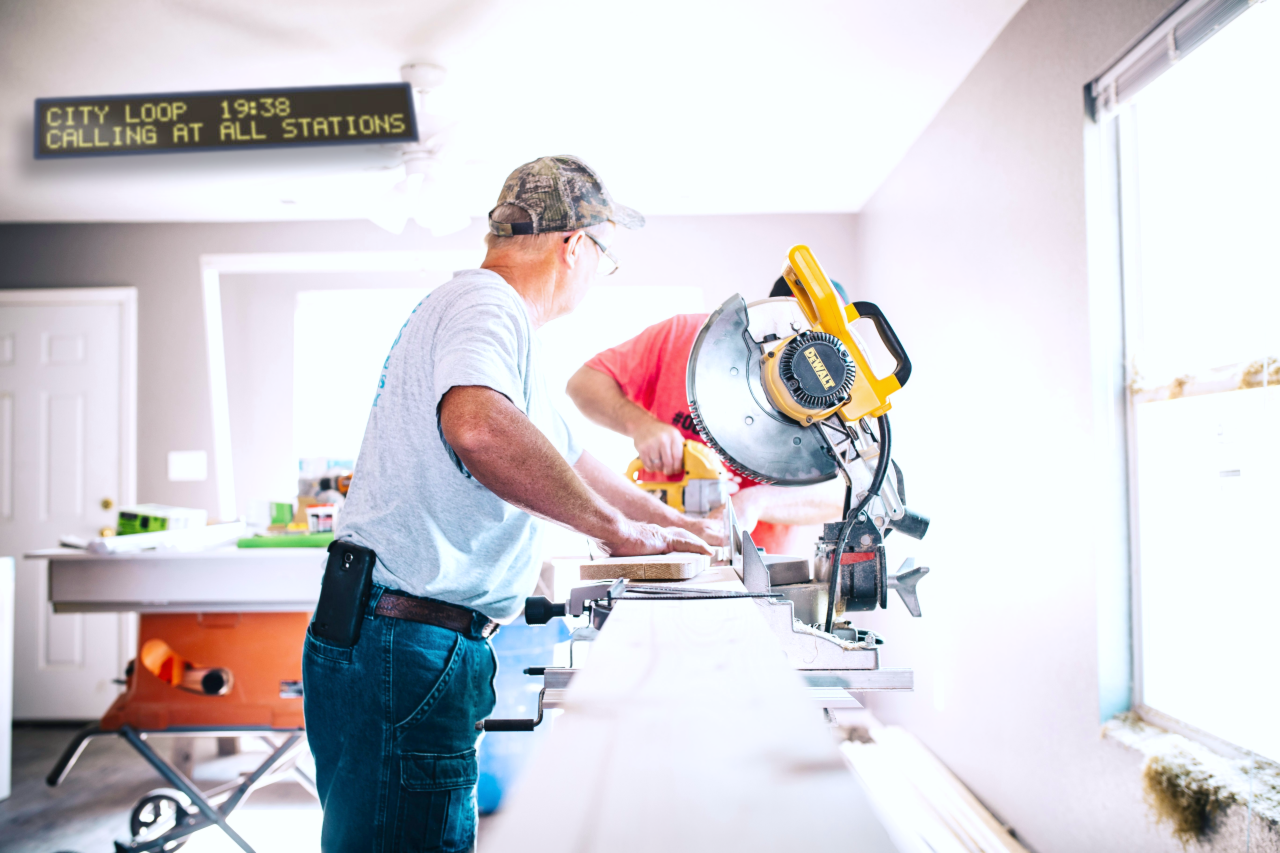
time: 19:38
